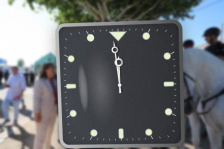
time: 11:59
